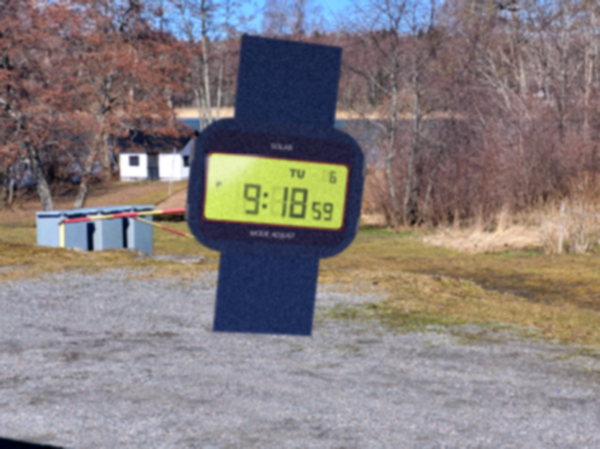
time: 9:18:59
